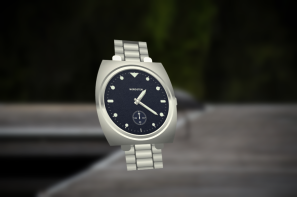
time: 1:21
